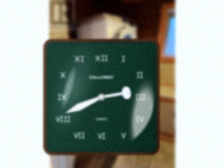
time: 2:41
